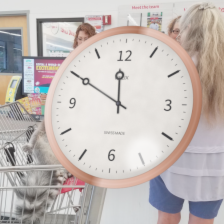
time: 11:50
